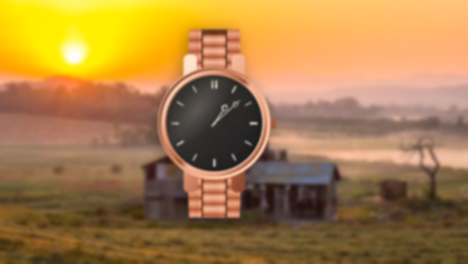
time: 1:08
